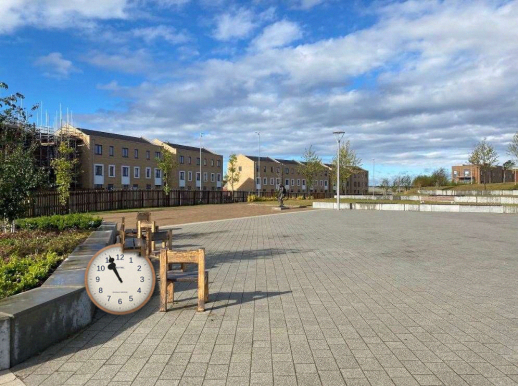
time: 10:56
